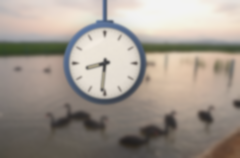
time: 8:31
